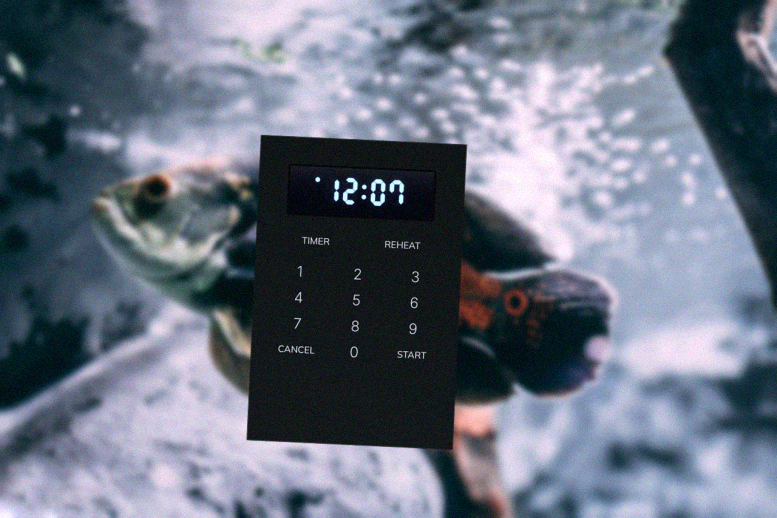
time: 12:07
